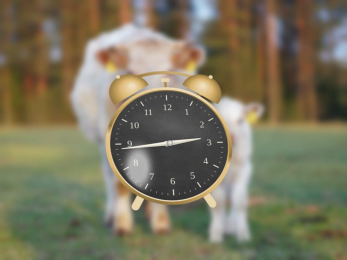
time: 2:44
